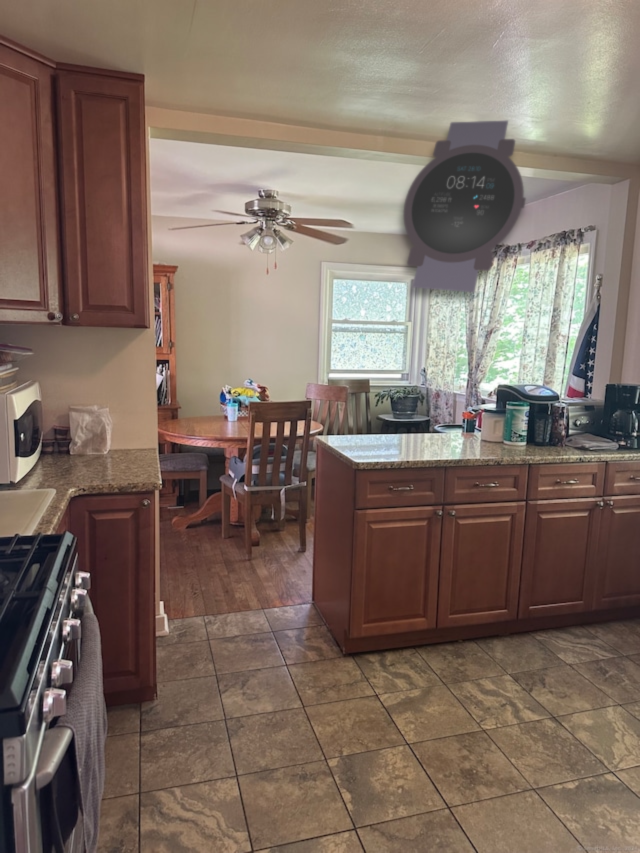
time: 8:14
